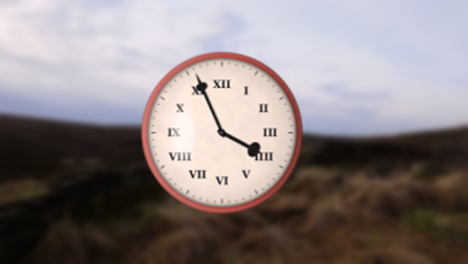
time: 3:56
